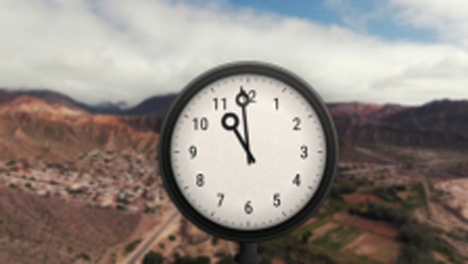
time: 10:59
